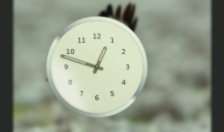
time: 12:48
